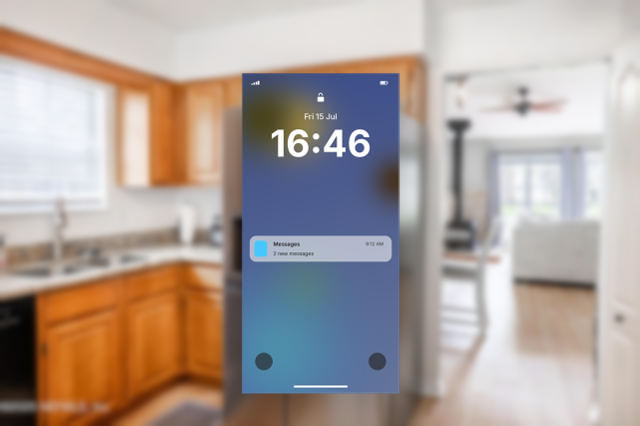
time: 16:46
